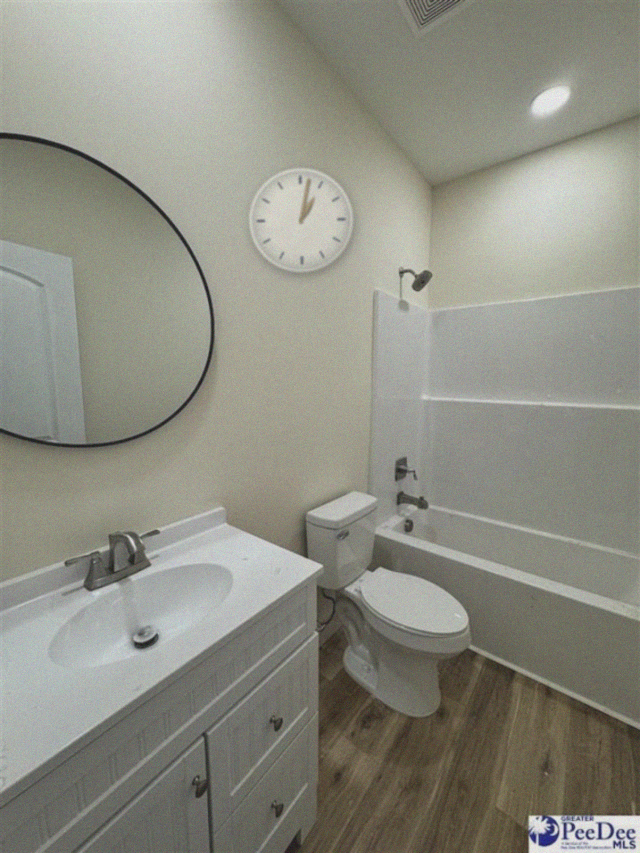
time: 1:02
